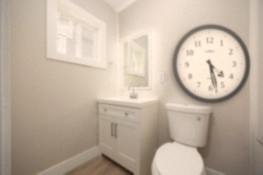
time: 4:28
